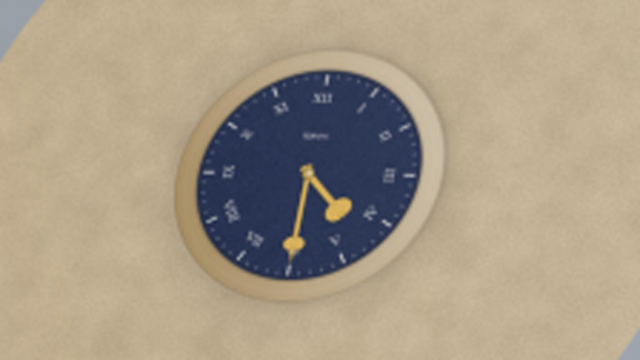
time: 4:30
